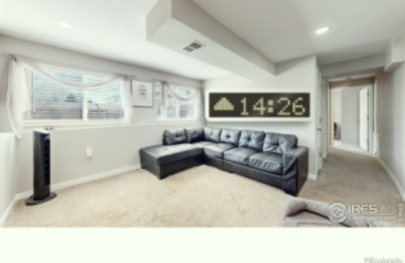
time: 14:26
